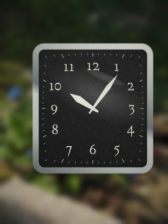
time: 10:06
